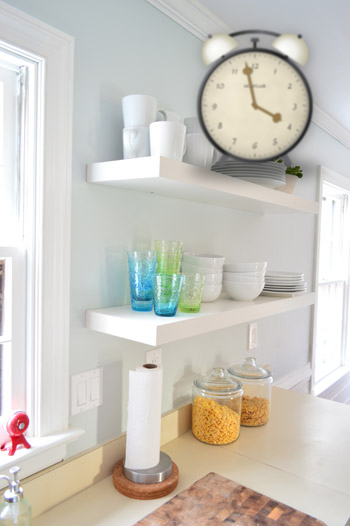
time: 3:58
